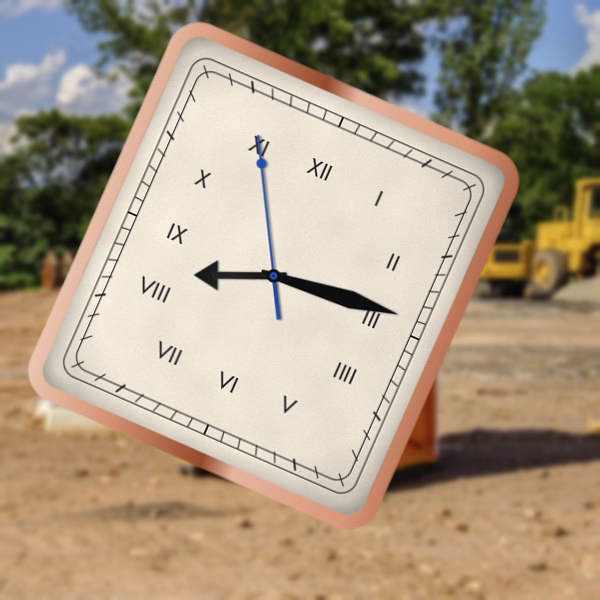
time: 8:13:55
